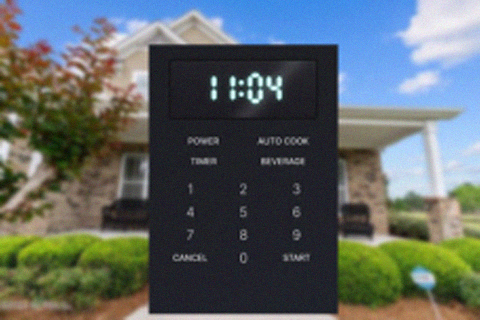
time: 11:04
